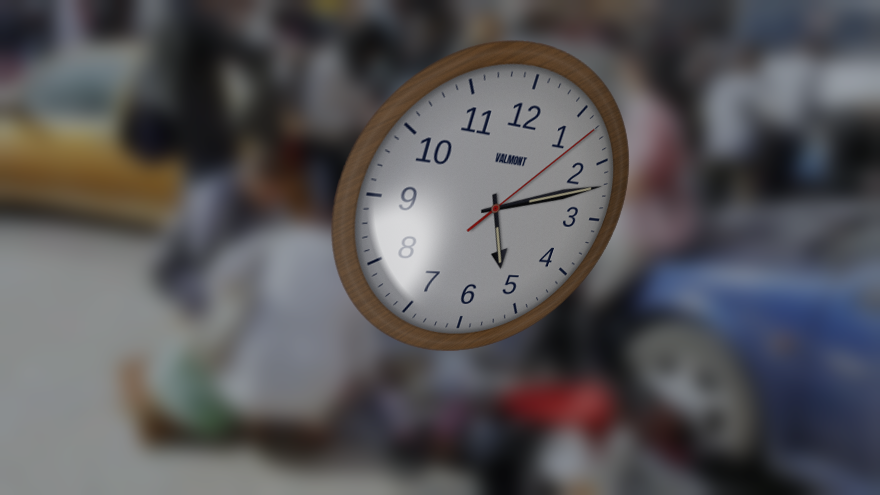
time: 5:12:07
